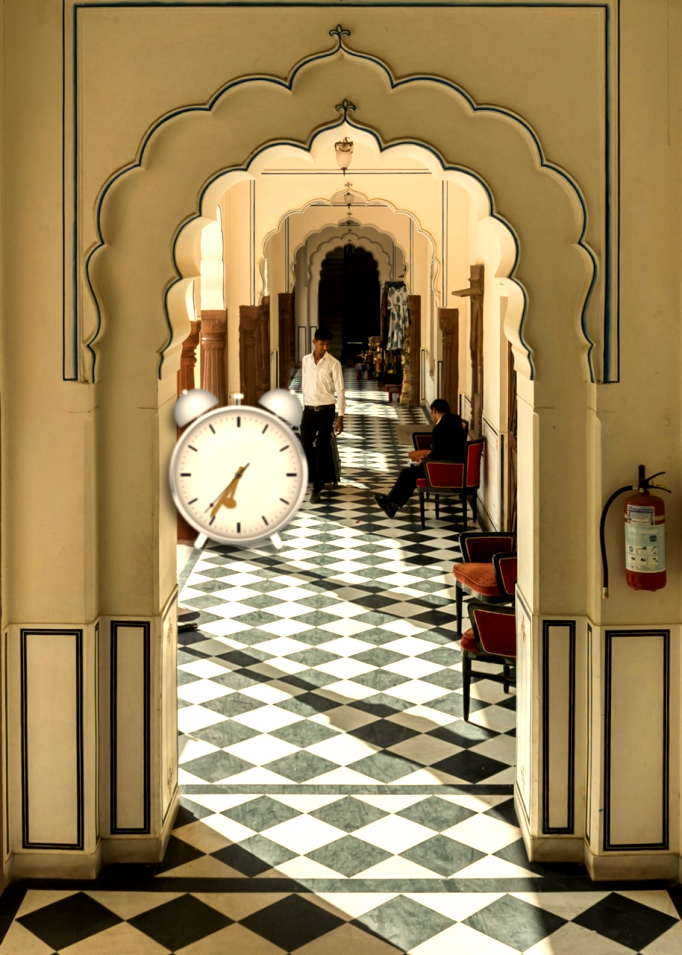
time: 6:35:37
